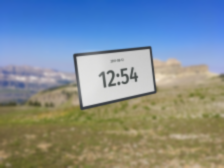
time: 12:54
